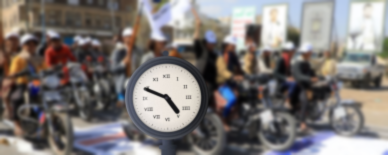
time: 4:49
